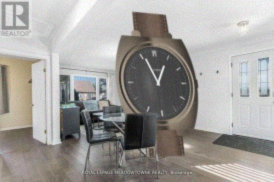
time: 12:56
